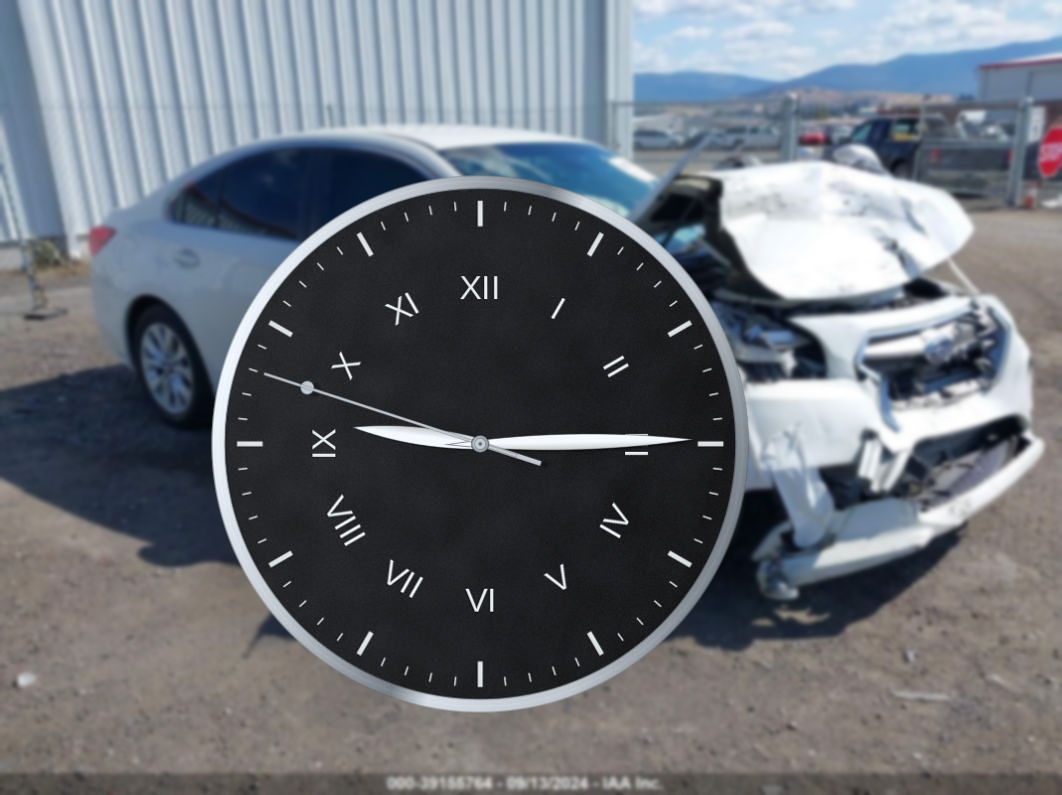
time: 9:14:48
